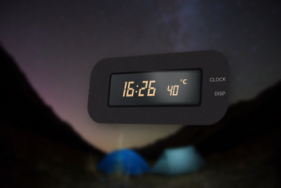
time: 16:26
